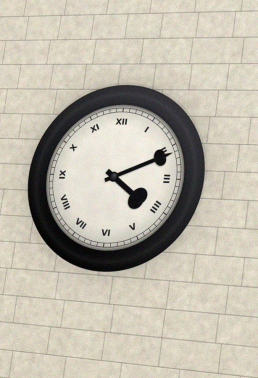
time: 4:11
